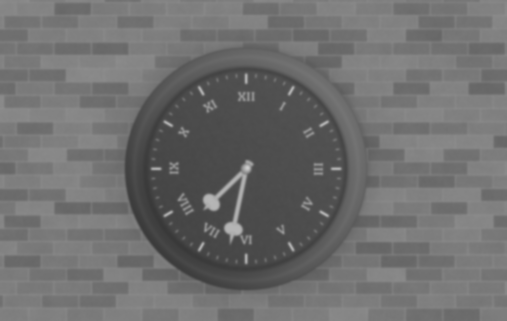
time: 7:32
